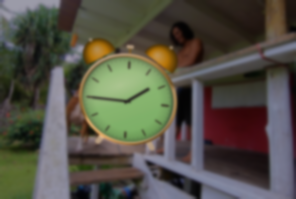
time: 1:45
